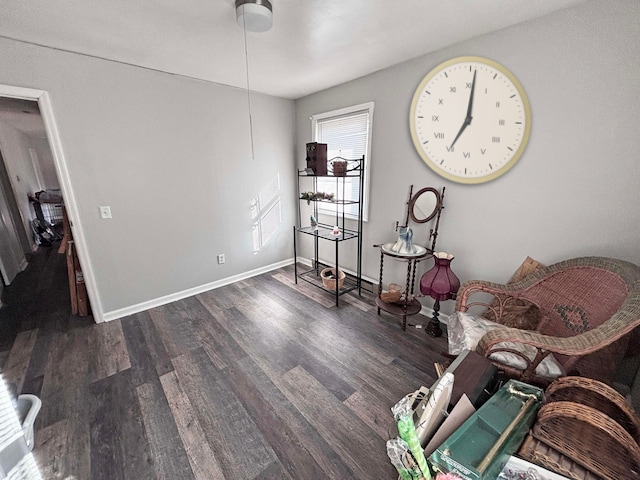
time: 7:01
